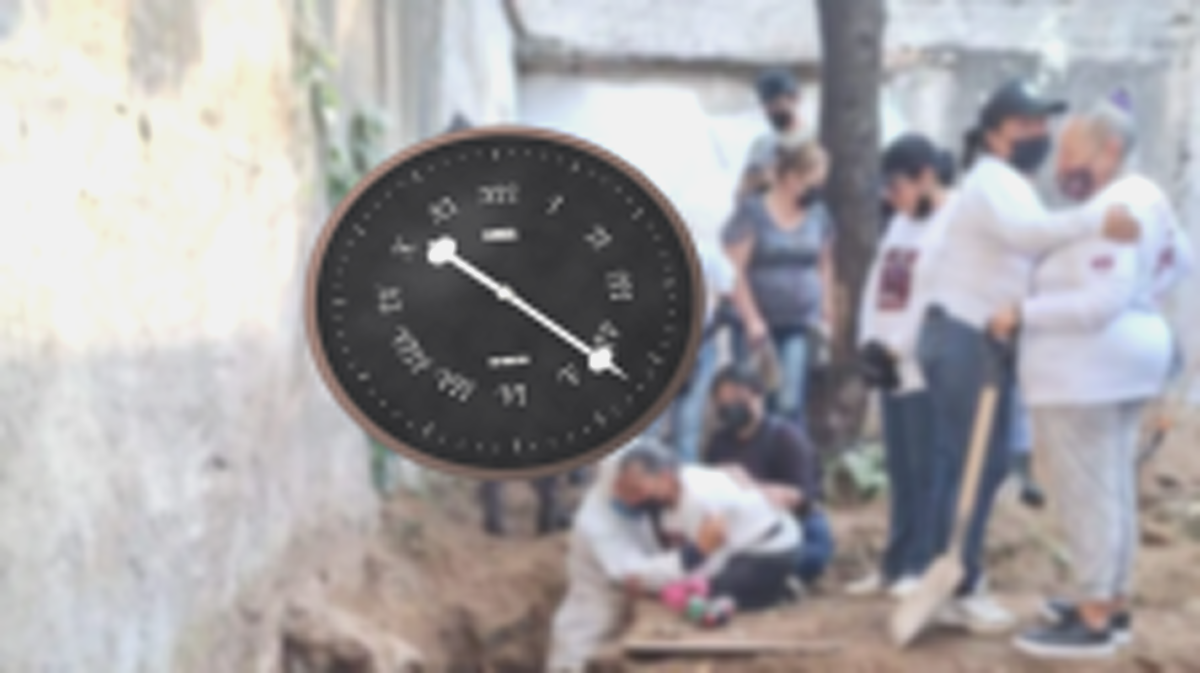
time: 10:22
